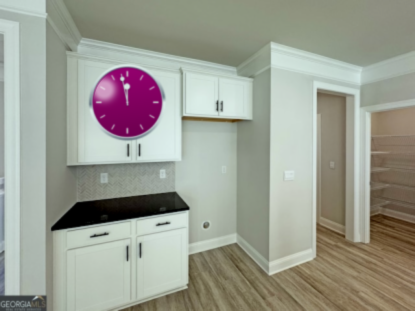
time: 11:58
